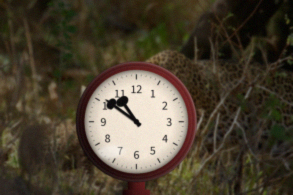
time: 10:51
